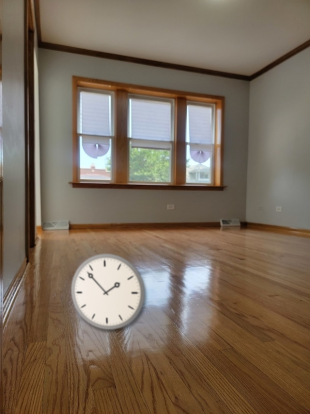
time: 1:53
